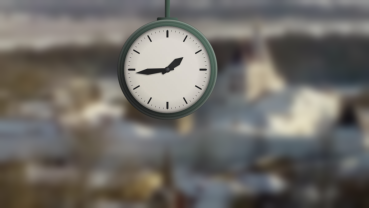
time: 1:44
